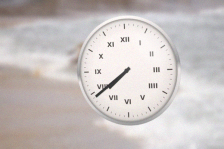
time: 7:39
